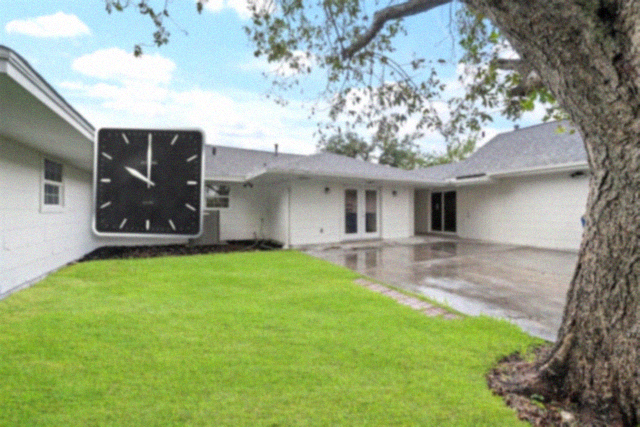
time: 10:00
